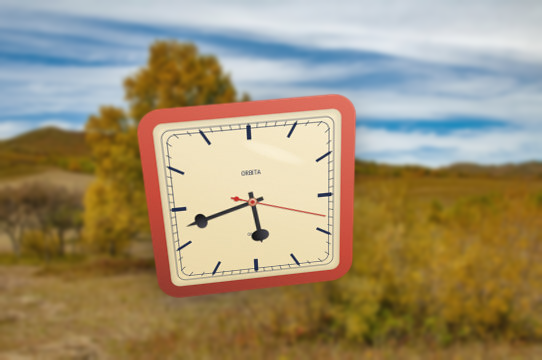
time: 5:42:18
